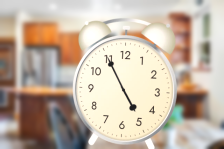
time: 4:55
